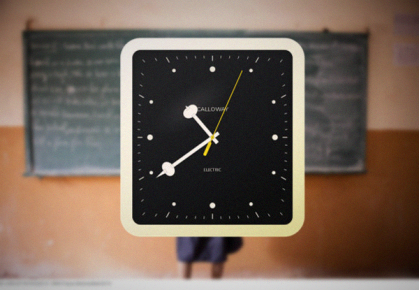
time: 10:39:04
